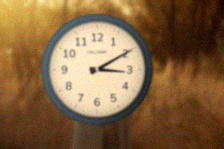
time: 3:10
